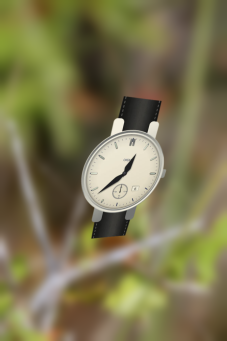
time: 12:38
